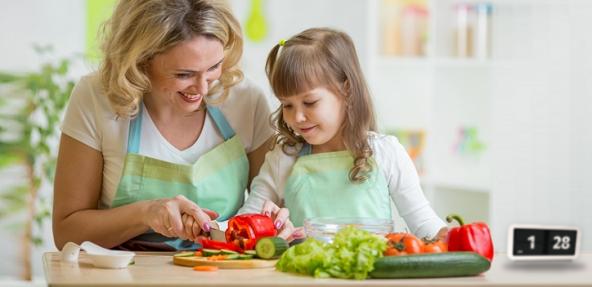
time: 1:28
